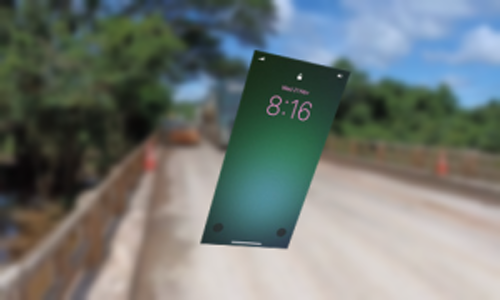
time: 8:16
